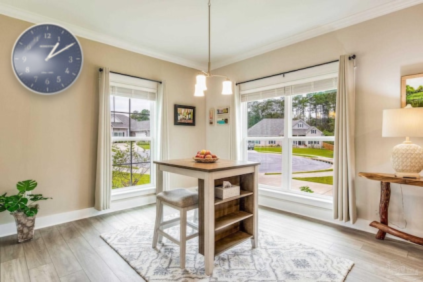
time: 1:10
